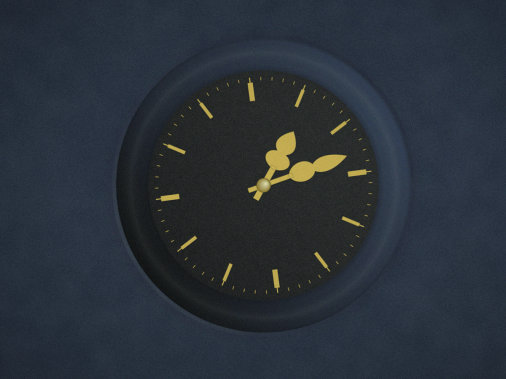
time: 1:13
